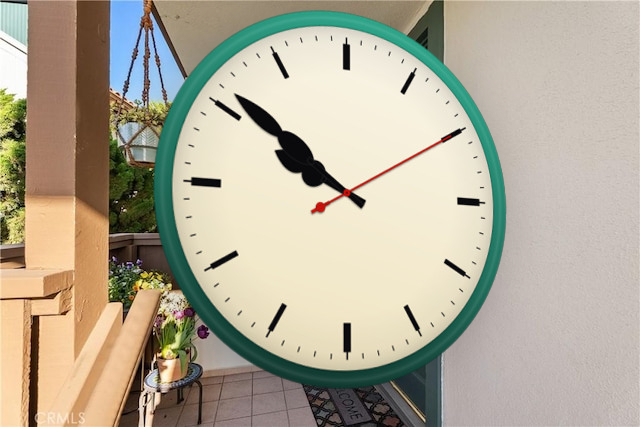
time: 9:51:10
